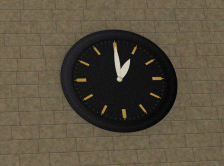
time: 1:00
